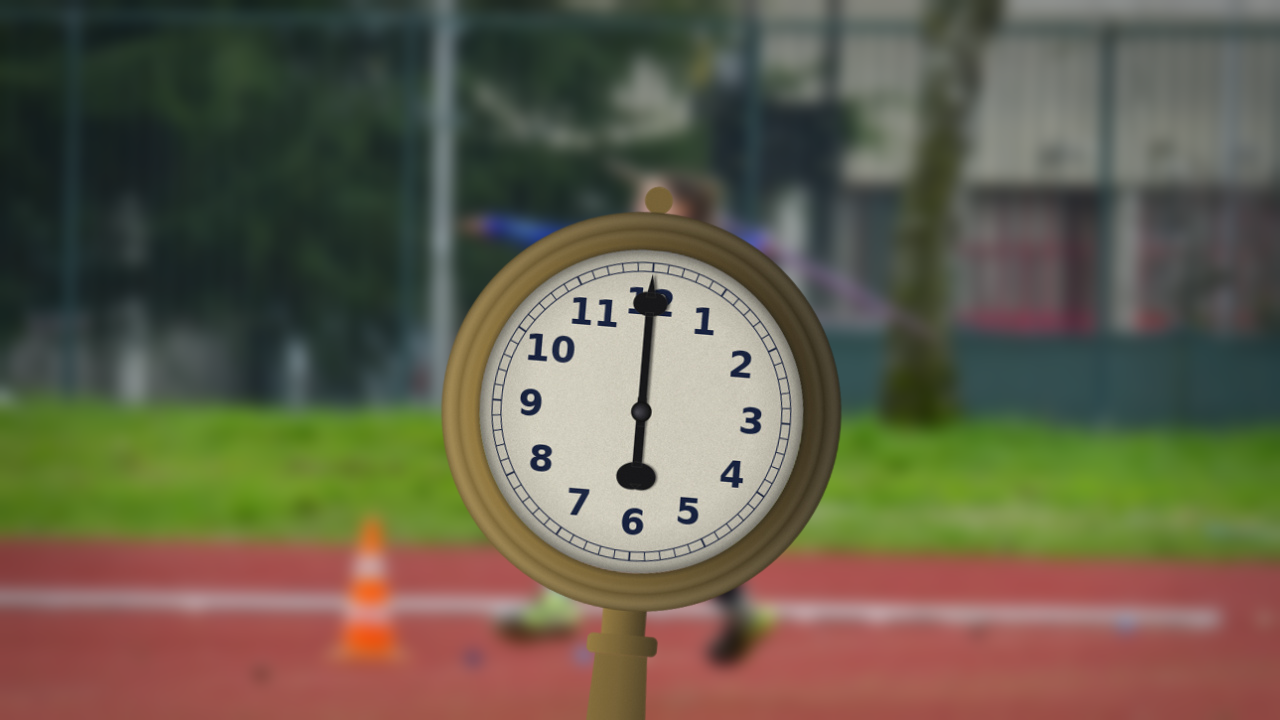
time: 6:00
